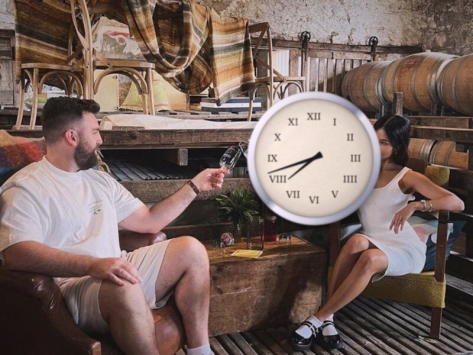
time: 7:42
